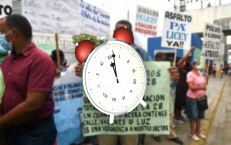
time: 12:02
